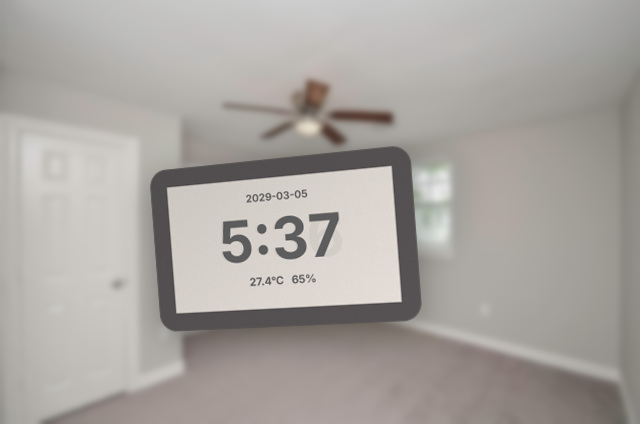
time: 5:37
